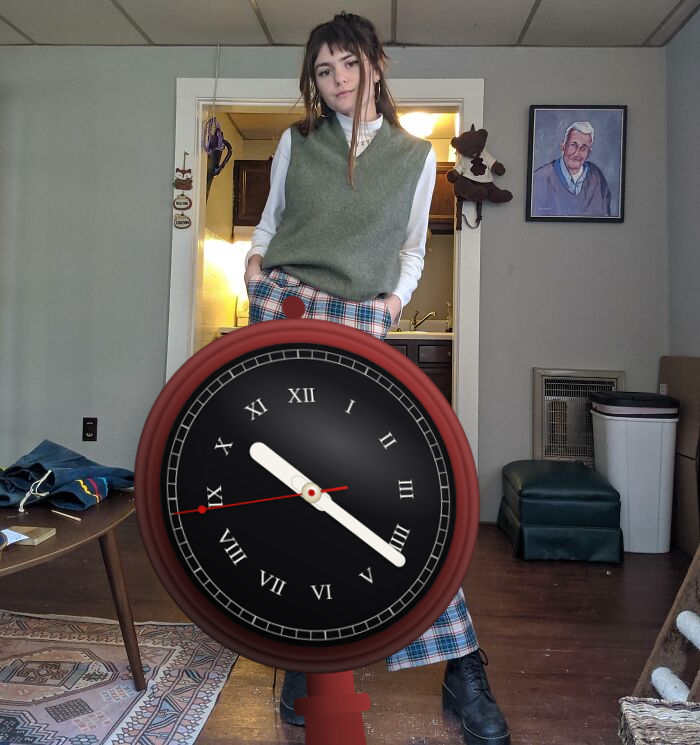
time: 10:21:44
